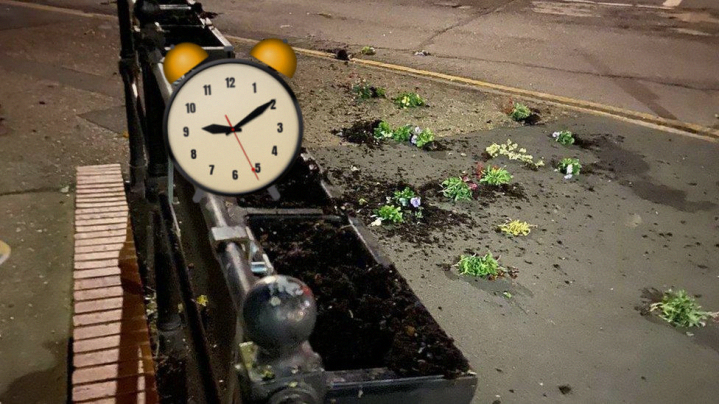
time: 9:09:26
